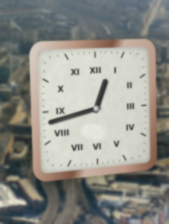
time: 12:43
